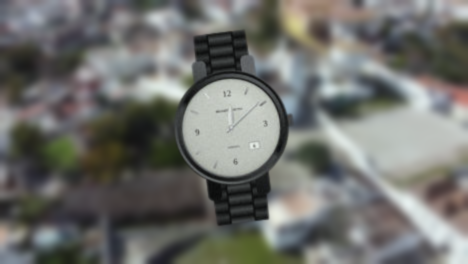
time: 12:09
